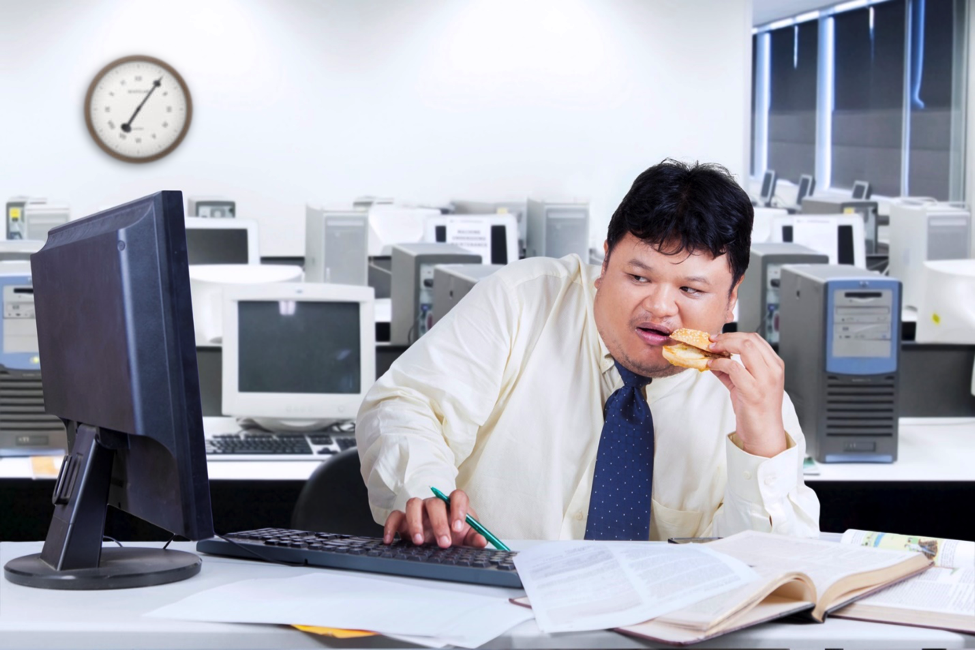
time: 7:06
